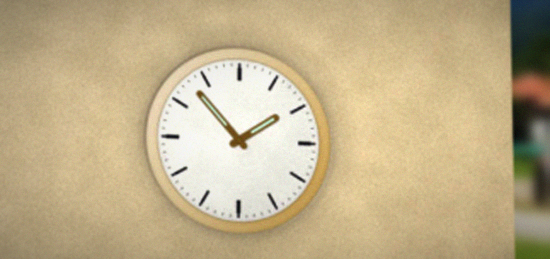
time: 1:53
